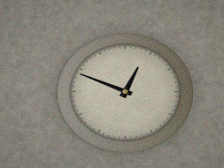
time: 12:49
